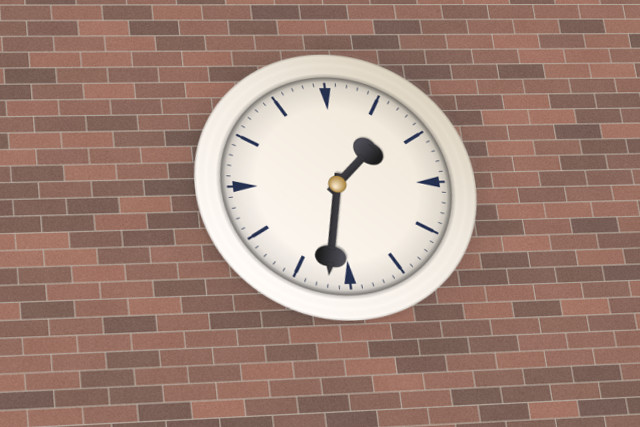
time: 1:32
